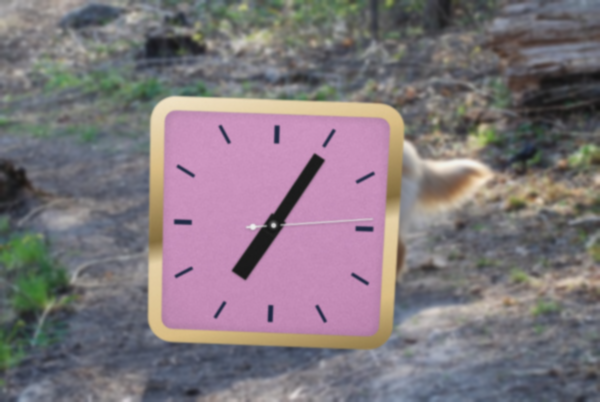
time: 7:05:14
